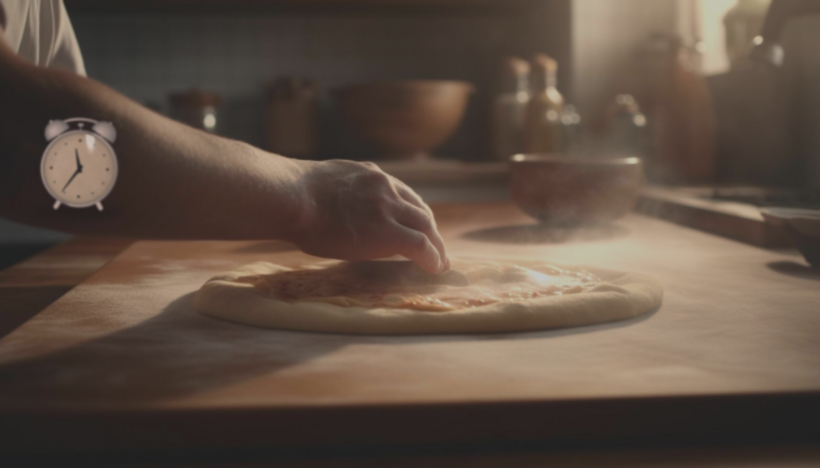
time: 11:36
